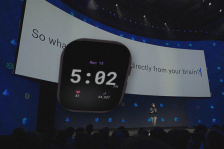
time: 5:02
